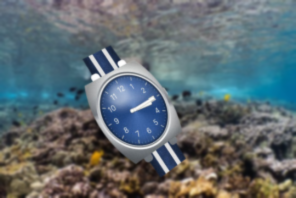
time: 3:15
